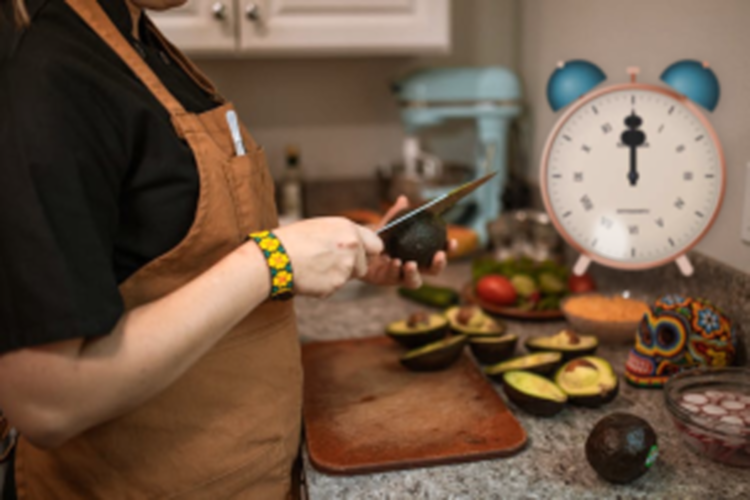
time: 12:00
